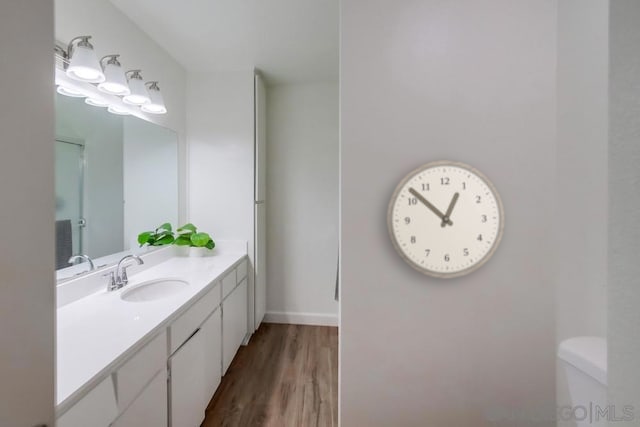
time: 12:52
